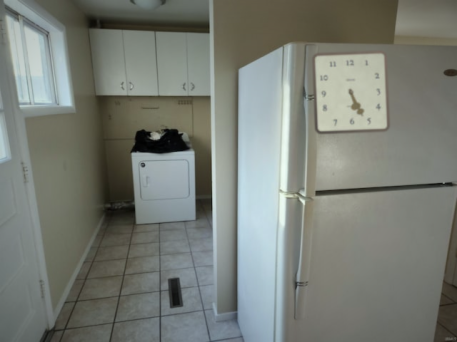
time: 5:26
